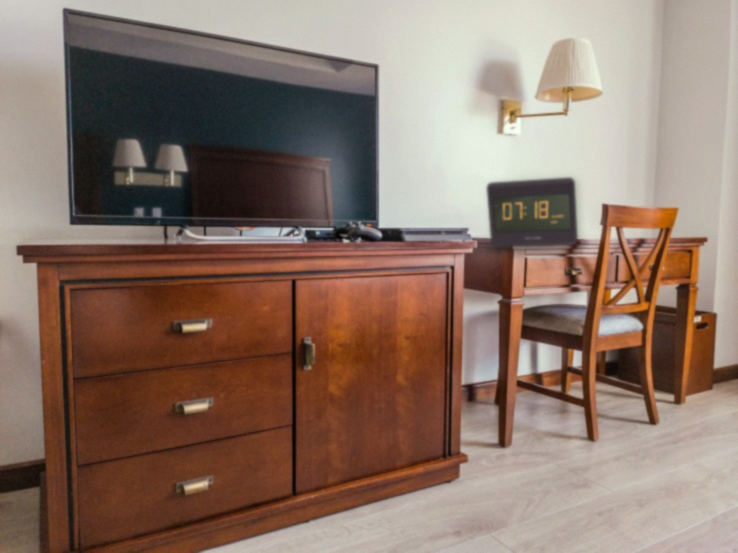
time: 7:18
